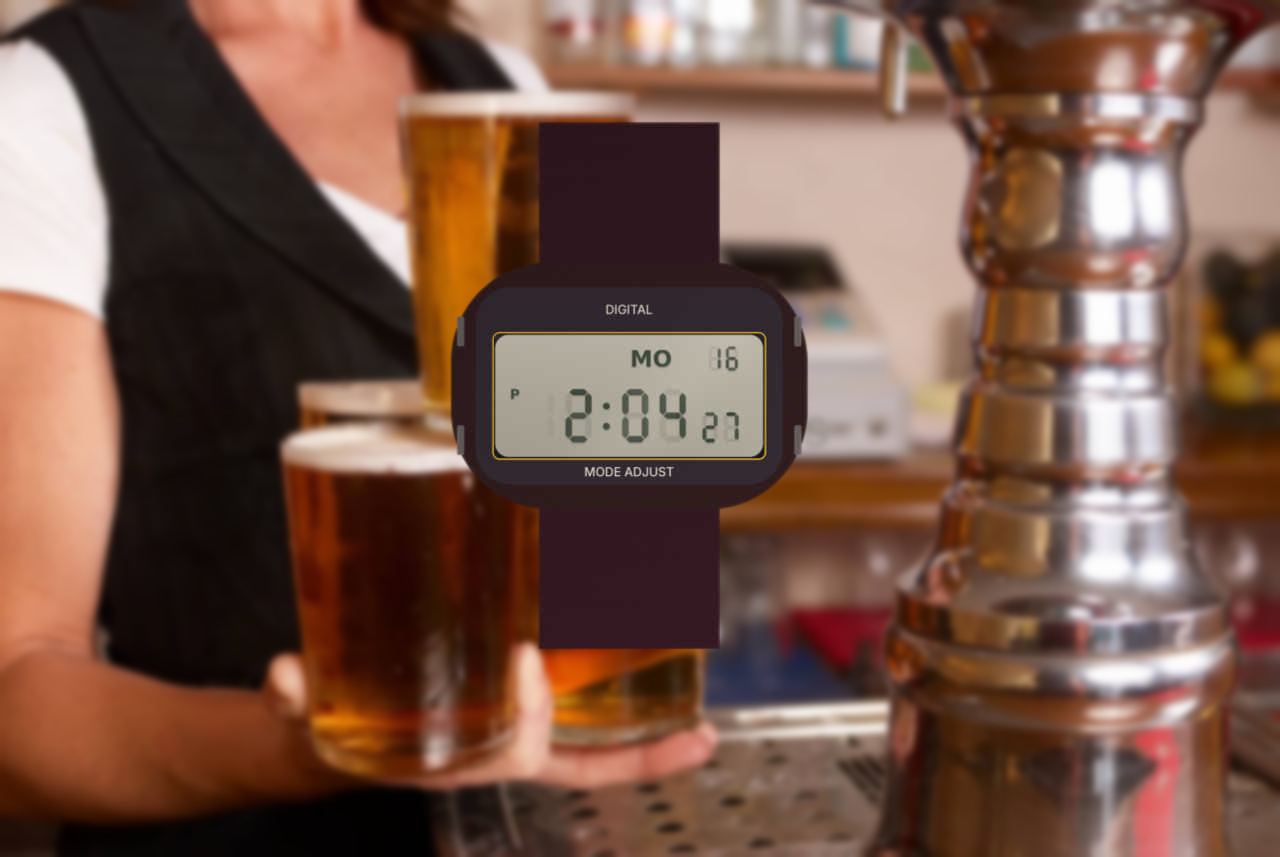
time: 2:04:27
